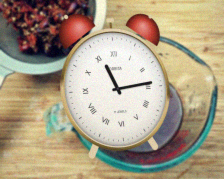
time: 11:14
